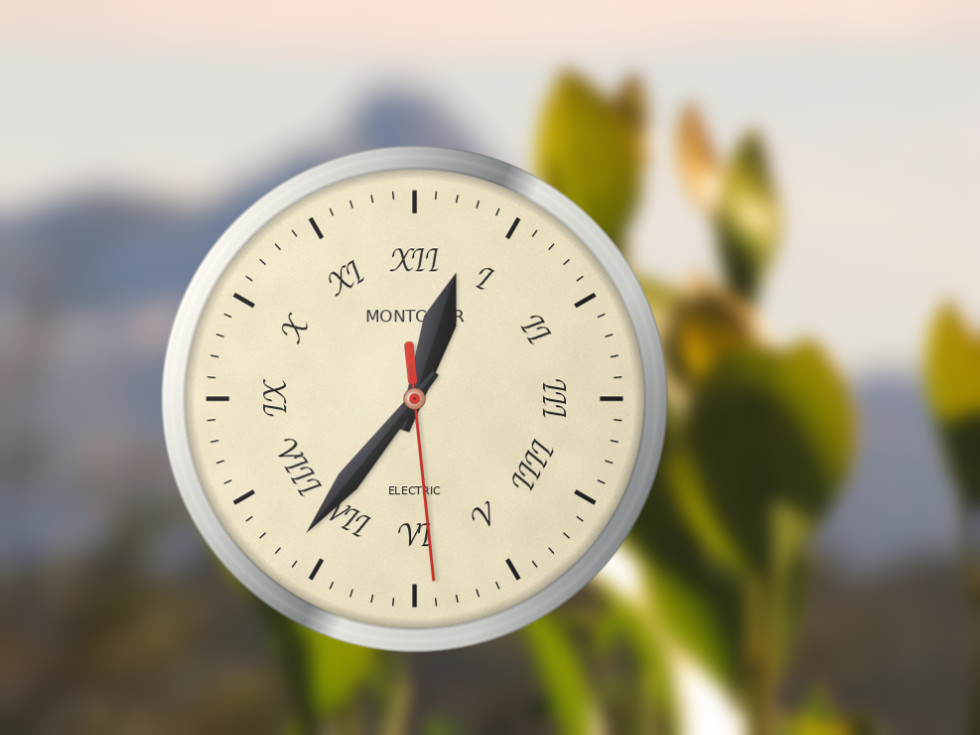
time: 12:36:29
